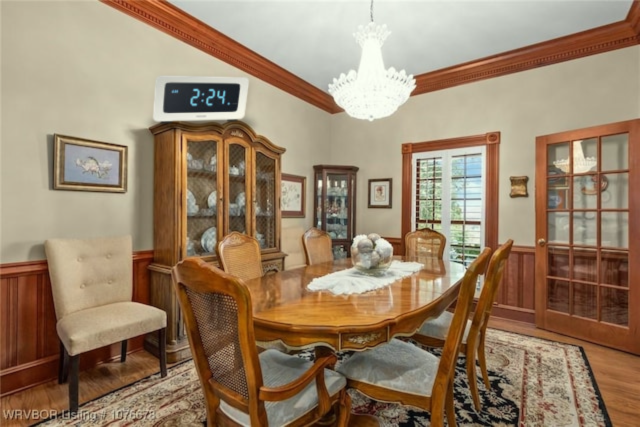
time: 2:24
